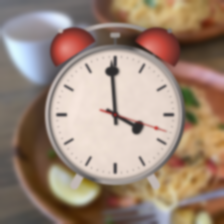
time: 3:59:18
